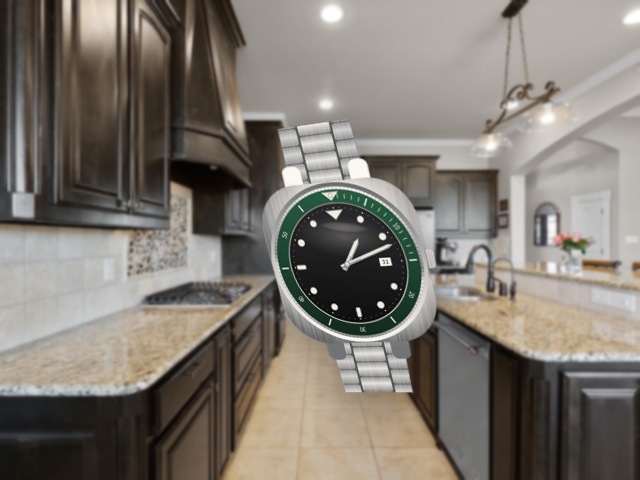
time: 1:12
